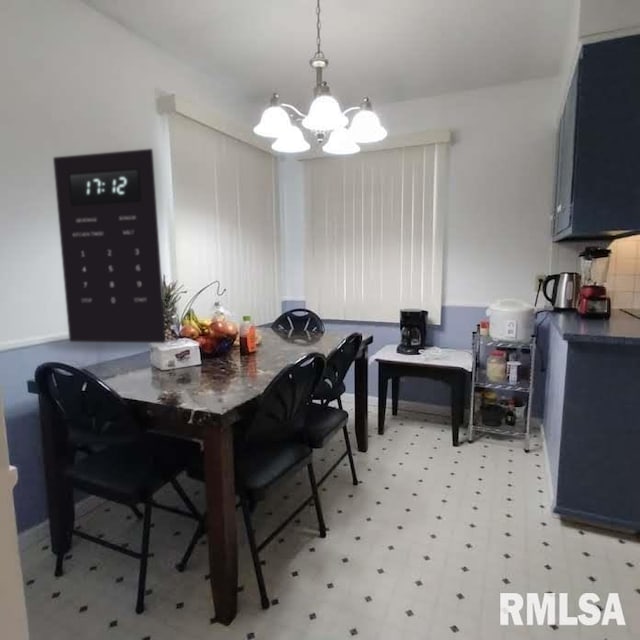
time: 17:12
